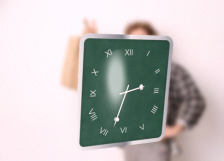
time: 2:33
